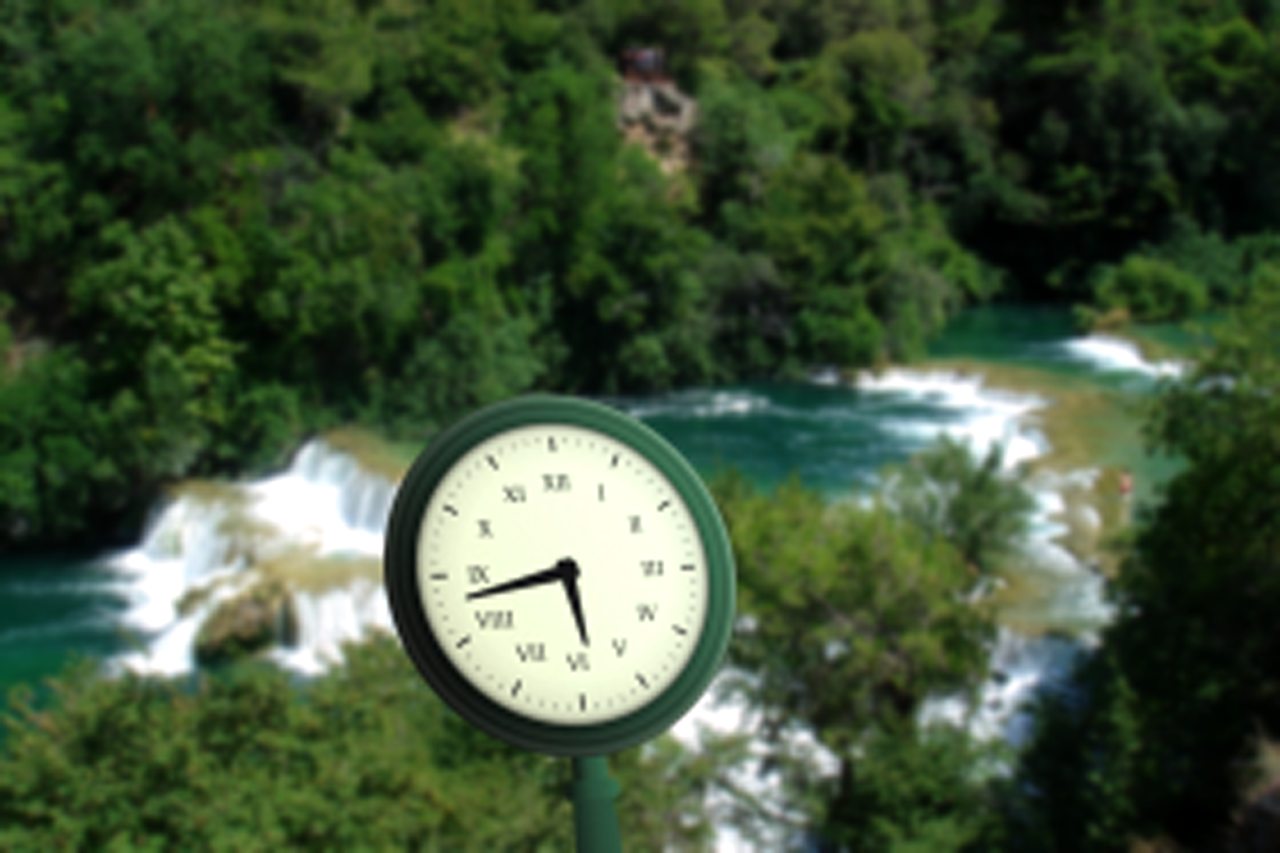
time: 5:43
